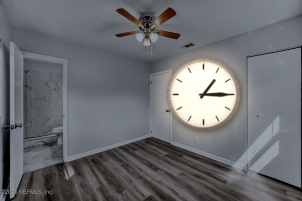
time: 1:15
